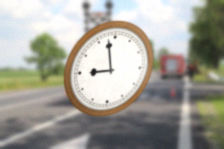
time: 8:58
